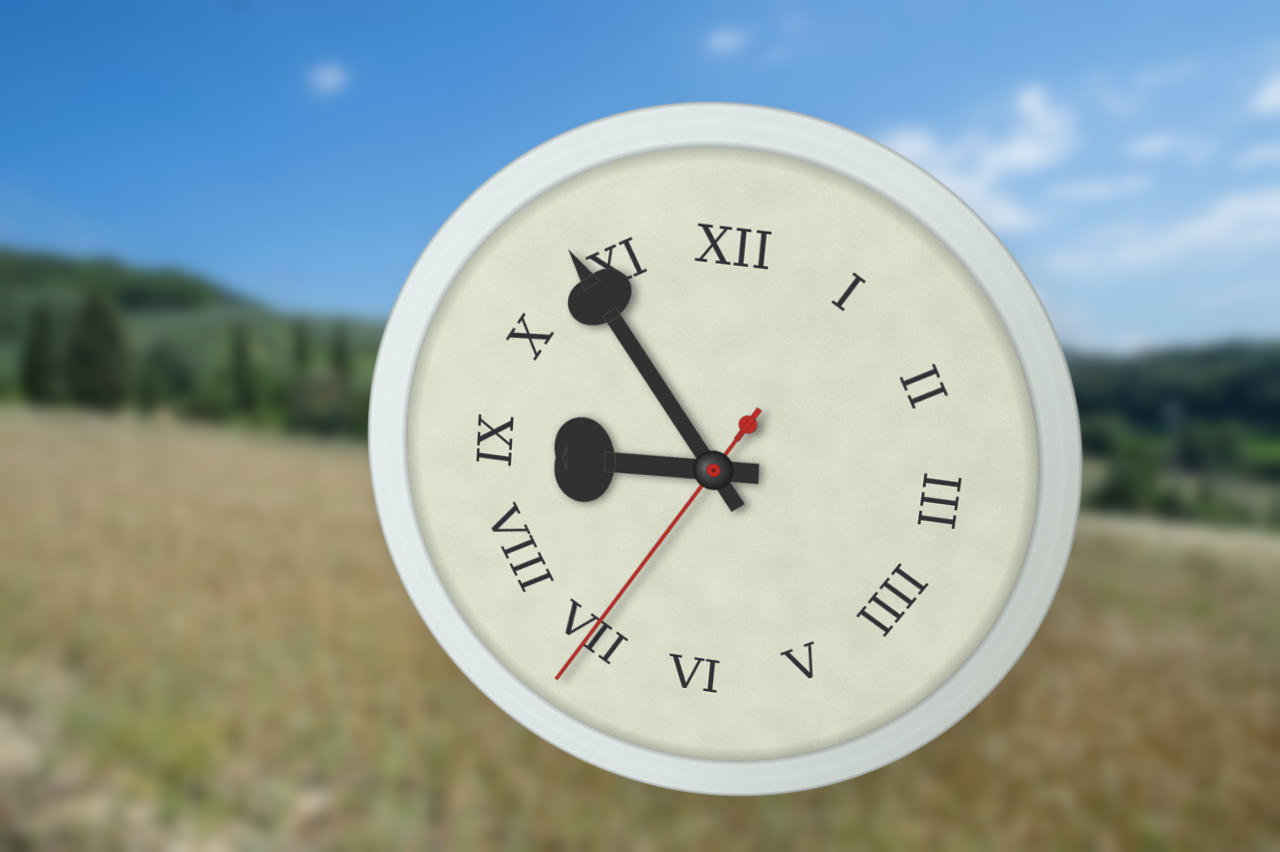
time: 8:53:35
